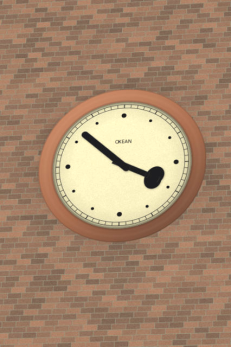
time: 3:52
